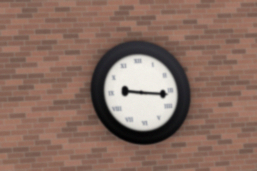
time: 9:16
